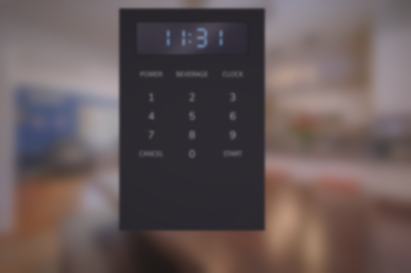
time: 11:31
